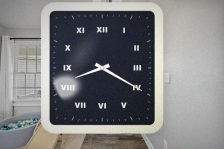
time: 8:20
